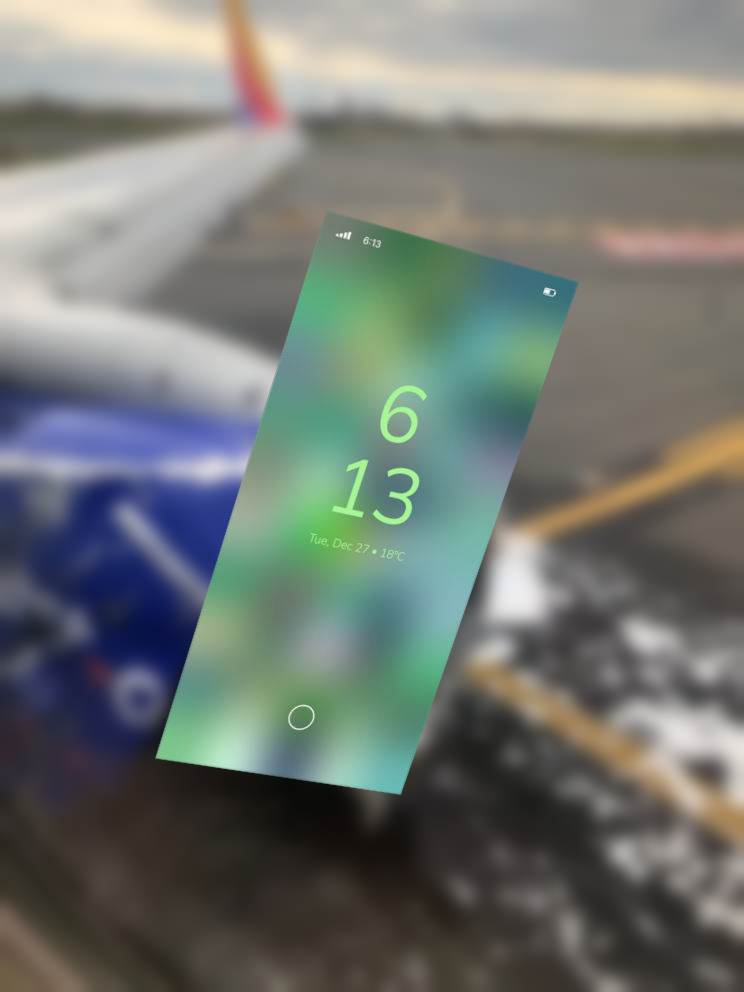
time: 6:13
